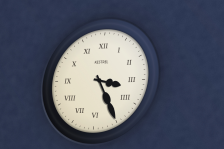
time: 3:25
